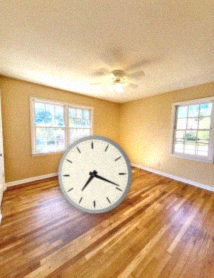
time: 7:19
